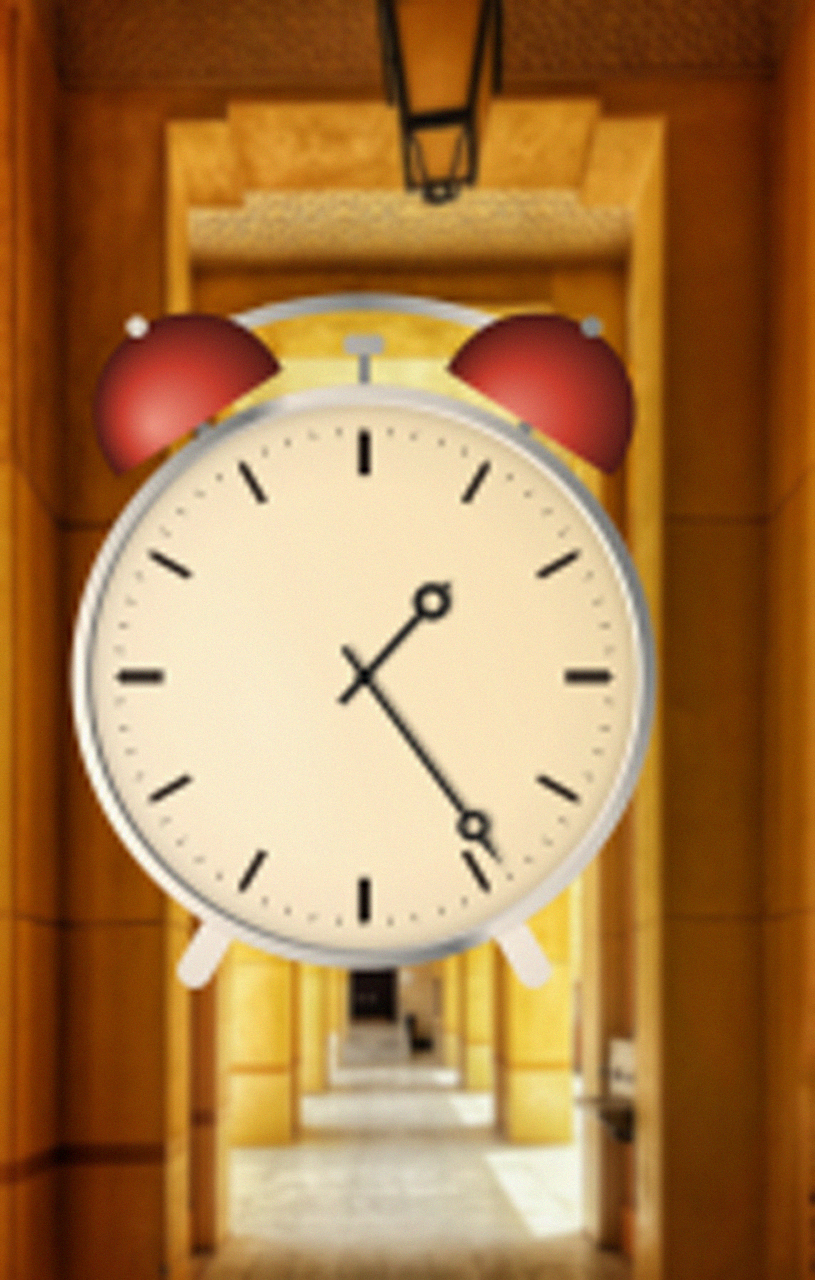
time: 1:24
